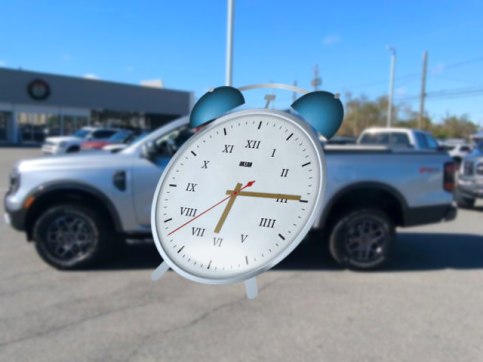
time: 6:14:38
